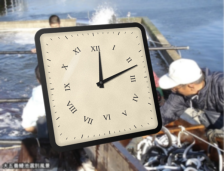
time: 12:12
